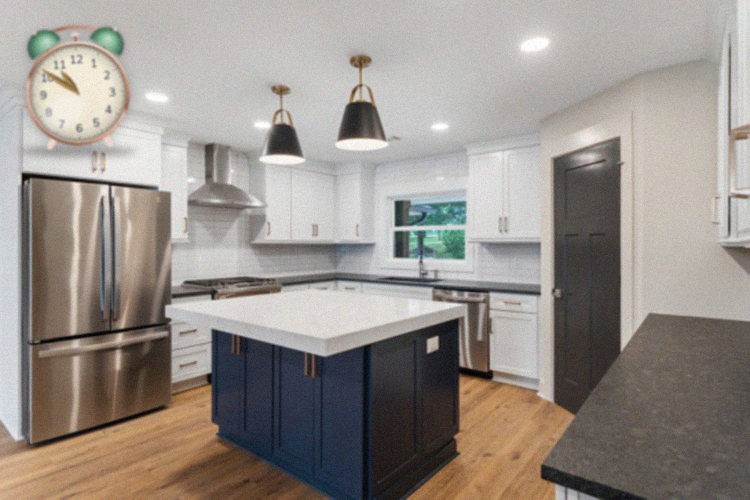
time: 10:51
